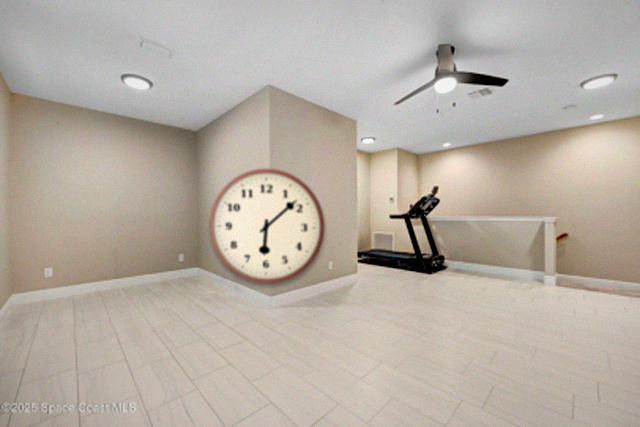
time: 6:08
